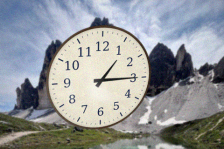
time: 1:15
